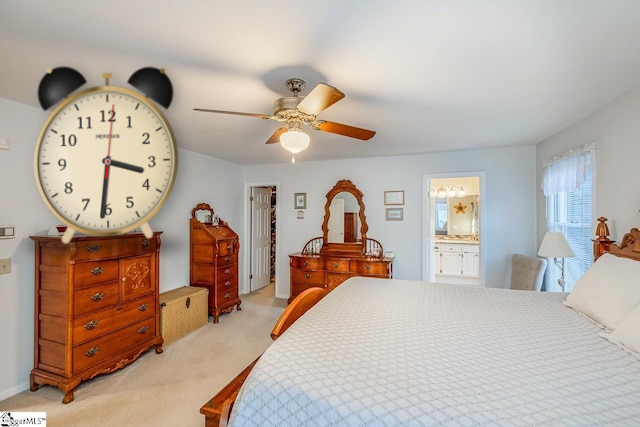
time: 3:31:01
